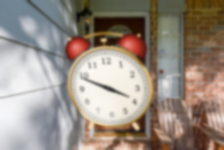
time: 3:49
